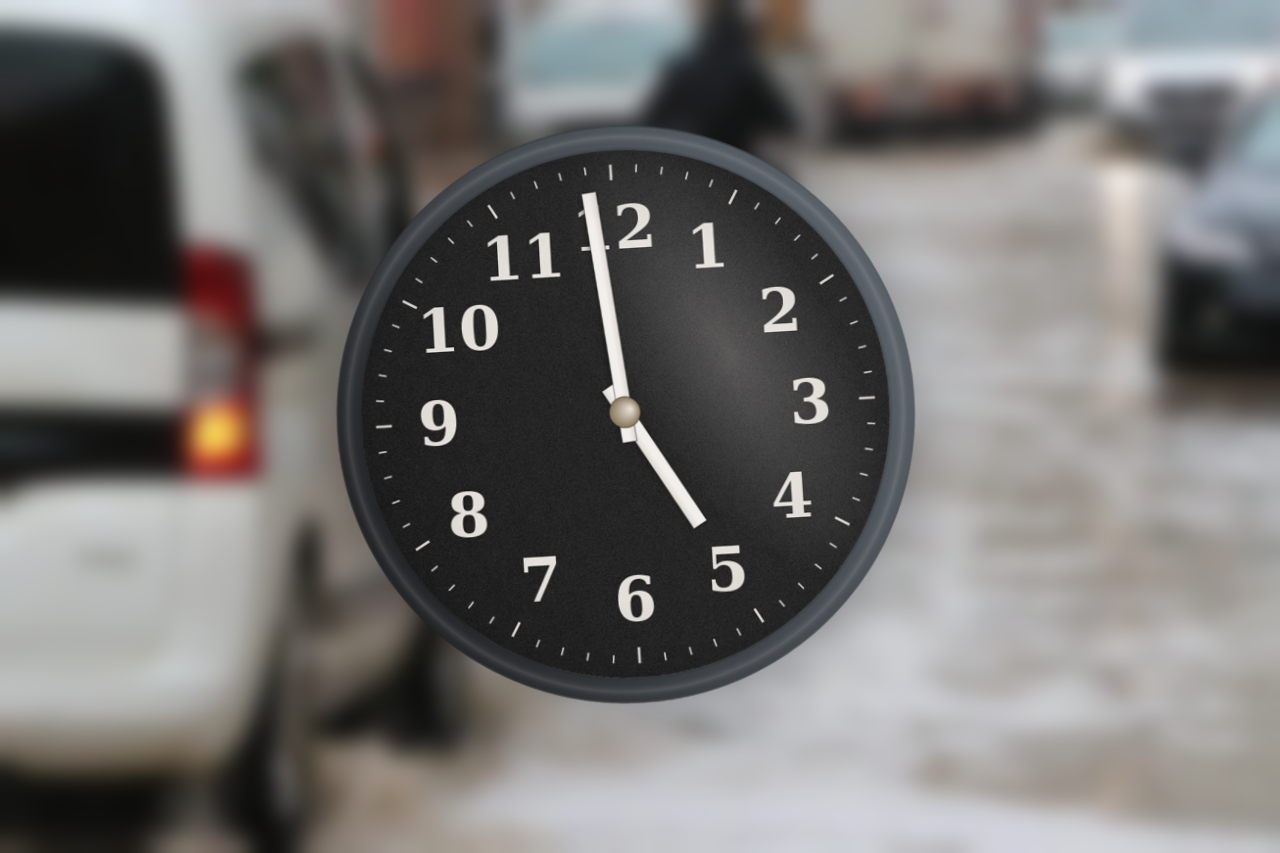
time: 4:59
